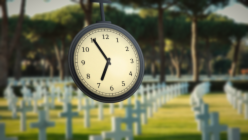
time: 6:55
